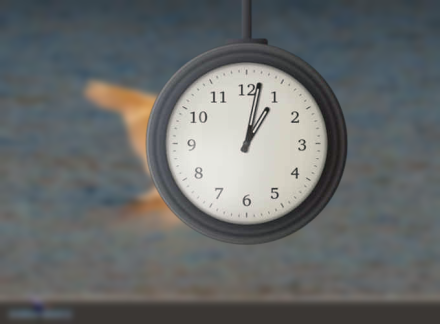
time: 1:02
